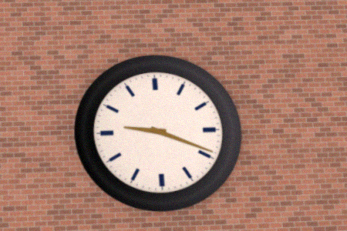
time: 9:19
